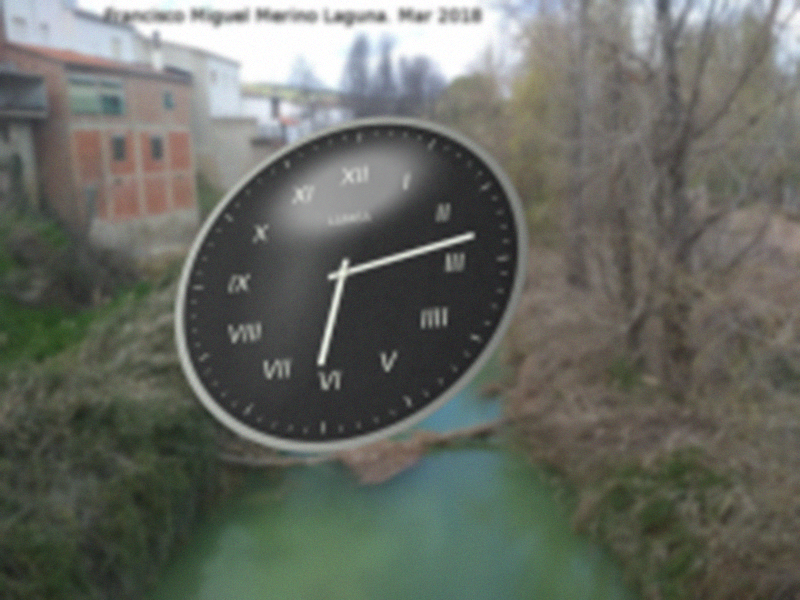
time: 6:13
